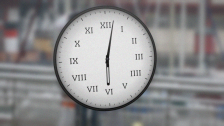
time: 6:02
